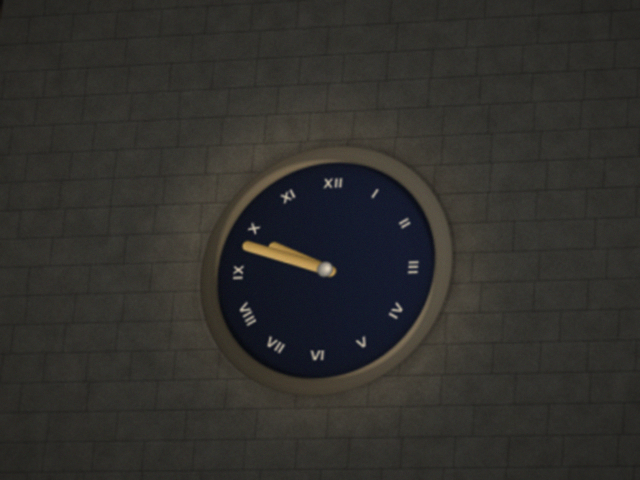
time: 9:48
